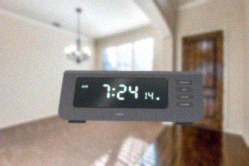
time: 7:24:14
